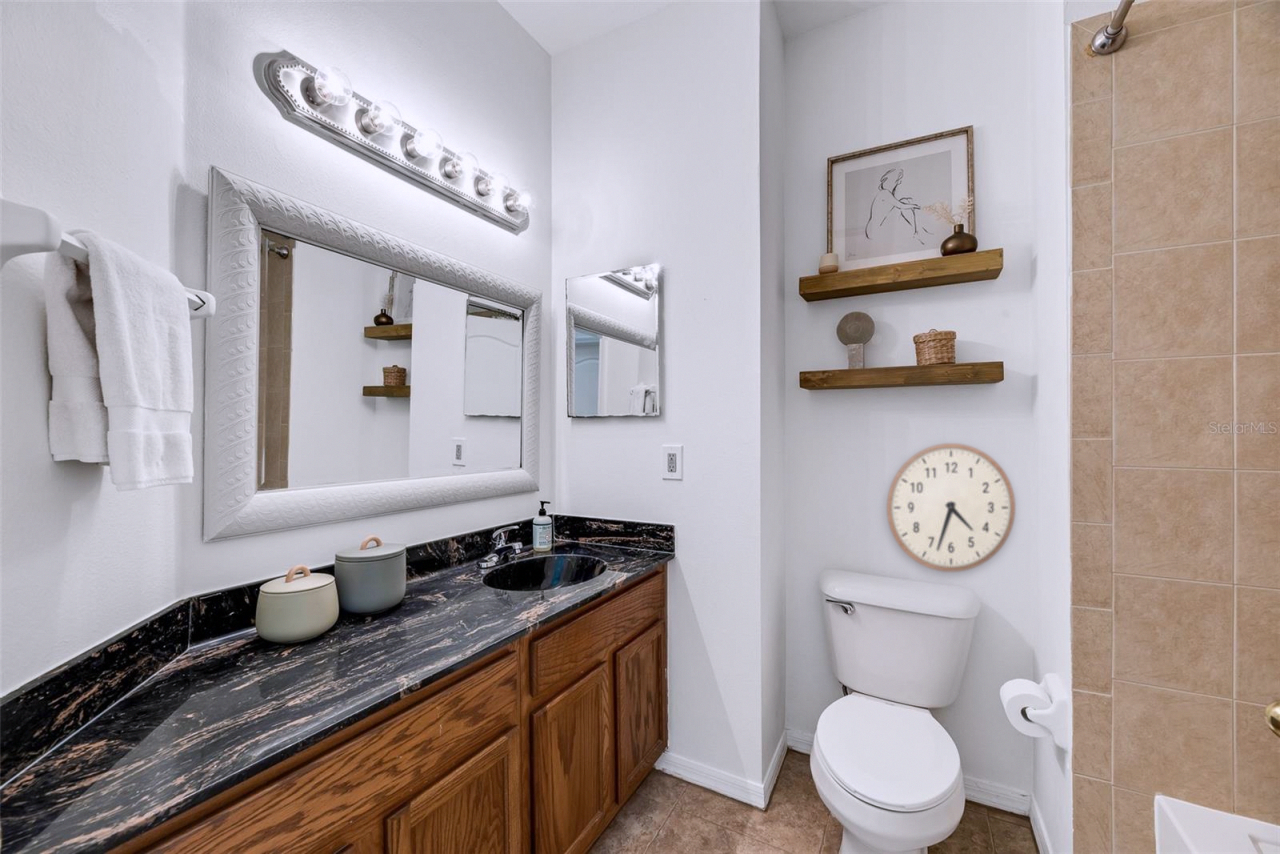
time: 4:33
